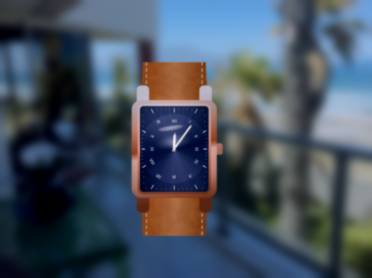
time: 12:06
